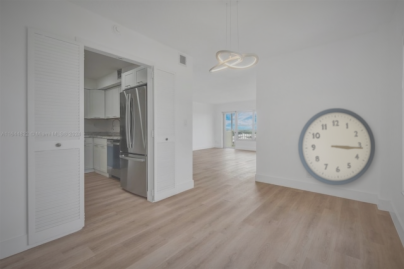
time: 3:16
